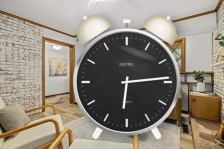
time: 6:14
